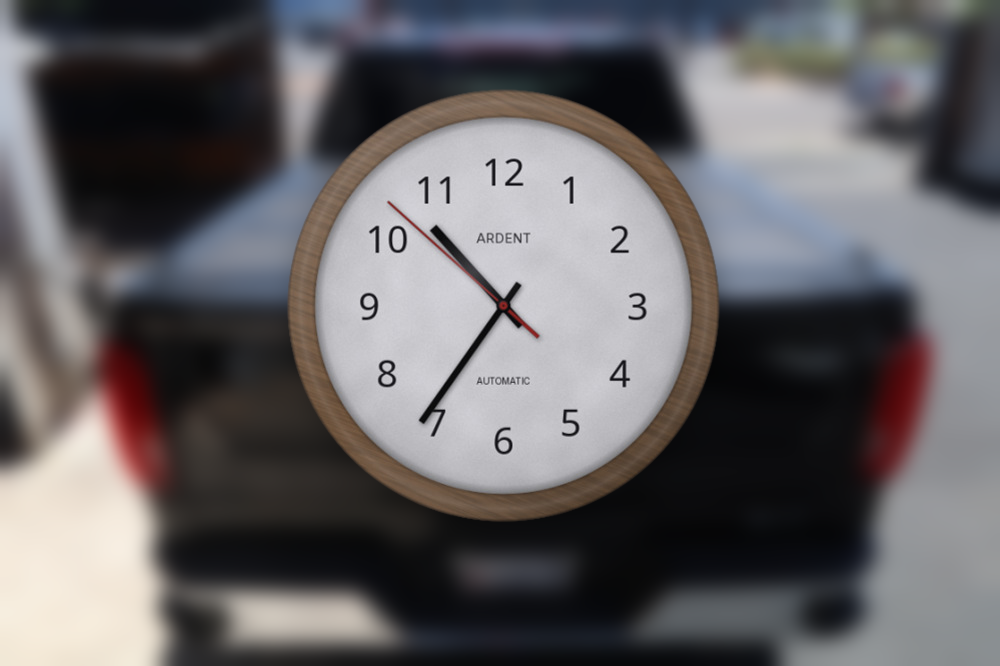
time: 10:35:52
